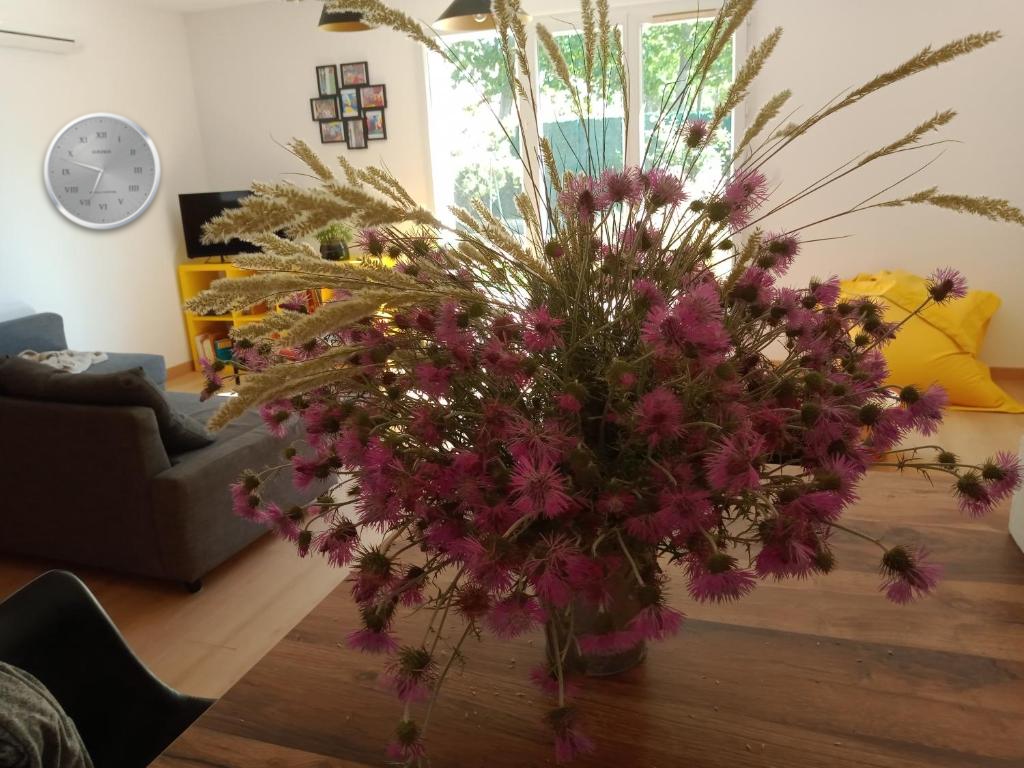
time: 6:48
